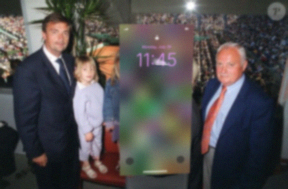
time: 11:45
